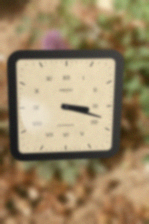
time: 3:18
